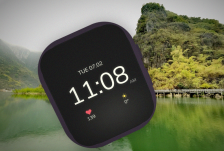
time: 11:08
